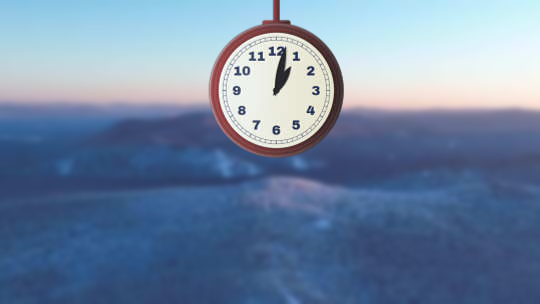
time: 1:02
